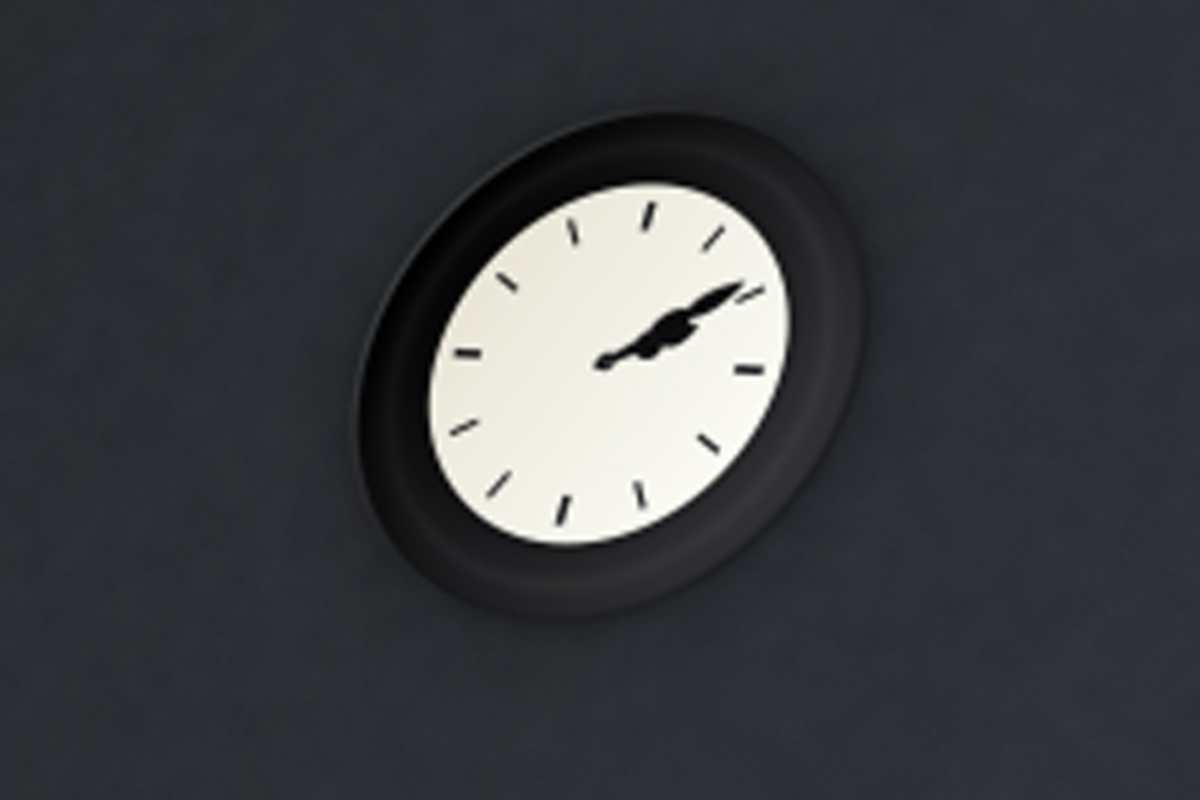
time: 2:09
